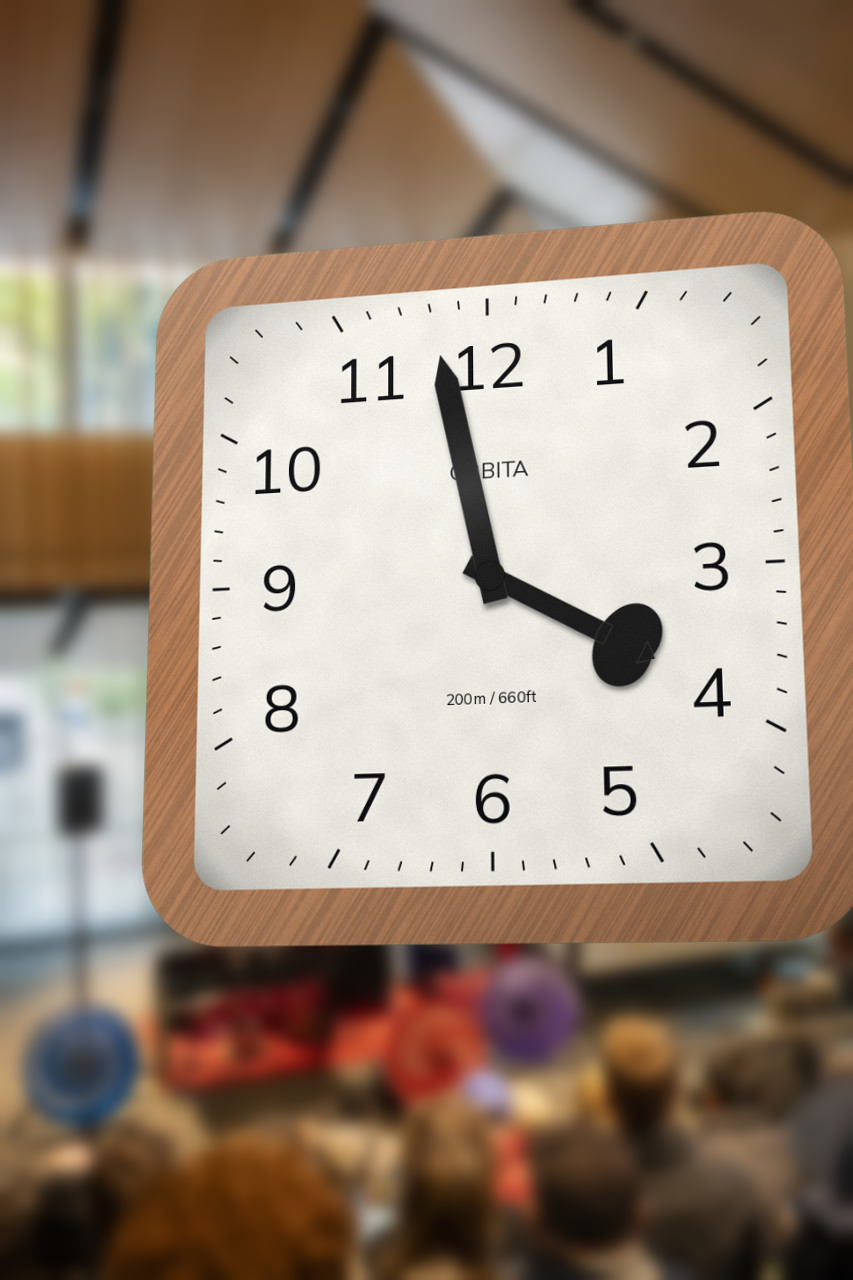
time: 3:58
